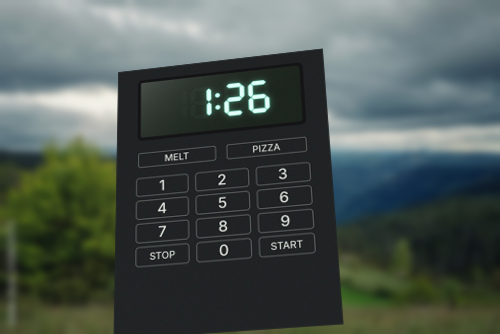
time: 1:26
